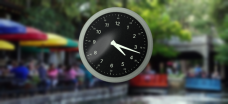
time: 4:17
